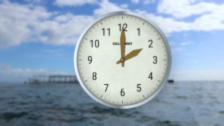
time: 2:00
